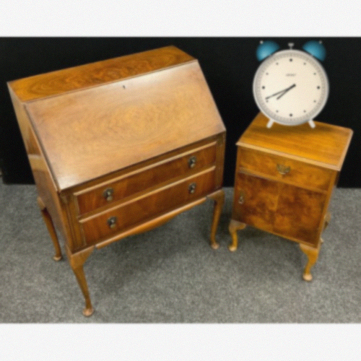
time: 7:41
